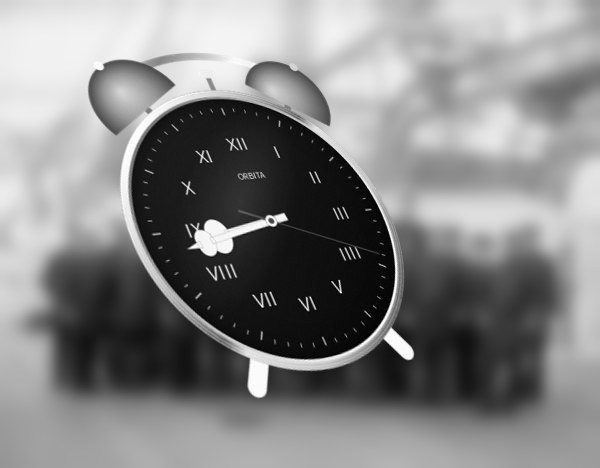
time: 8:43:19
